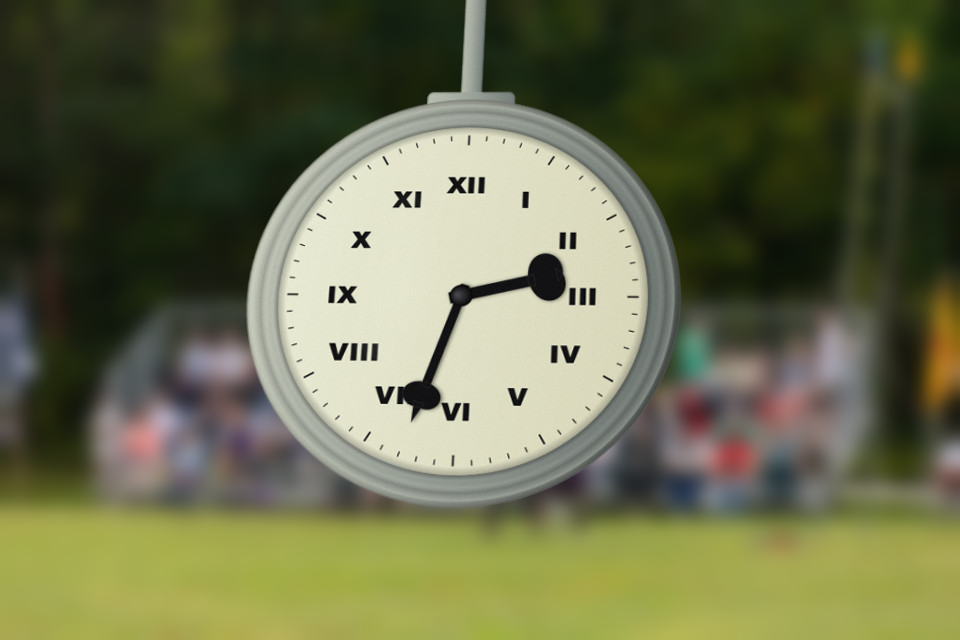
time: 2:33
